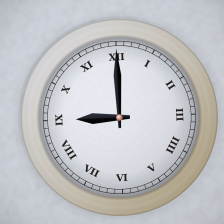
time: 9:00
